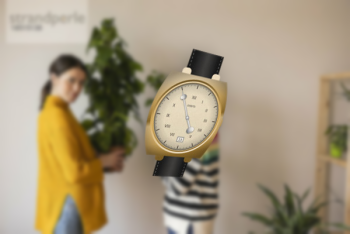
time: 4:55
